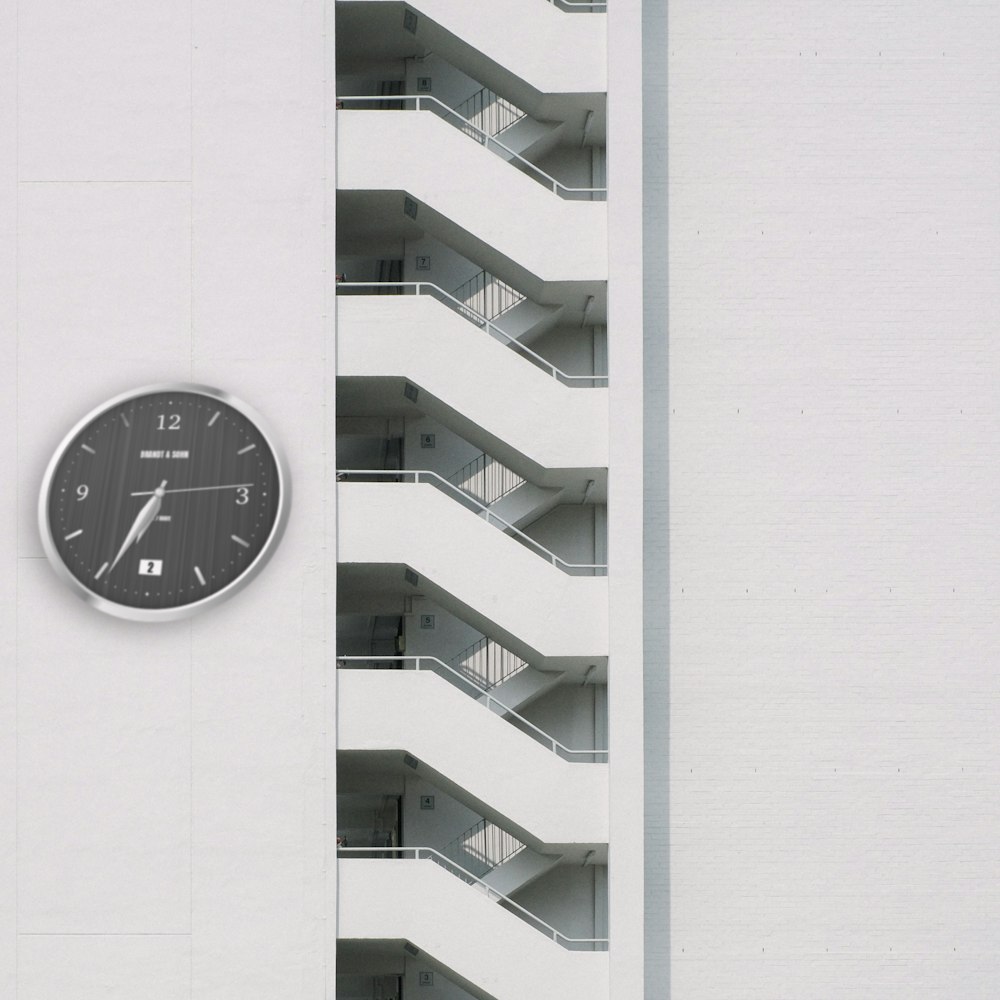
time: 6:34:14
